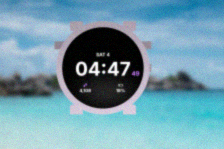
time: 4:47
